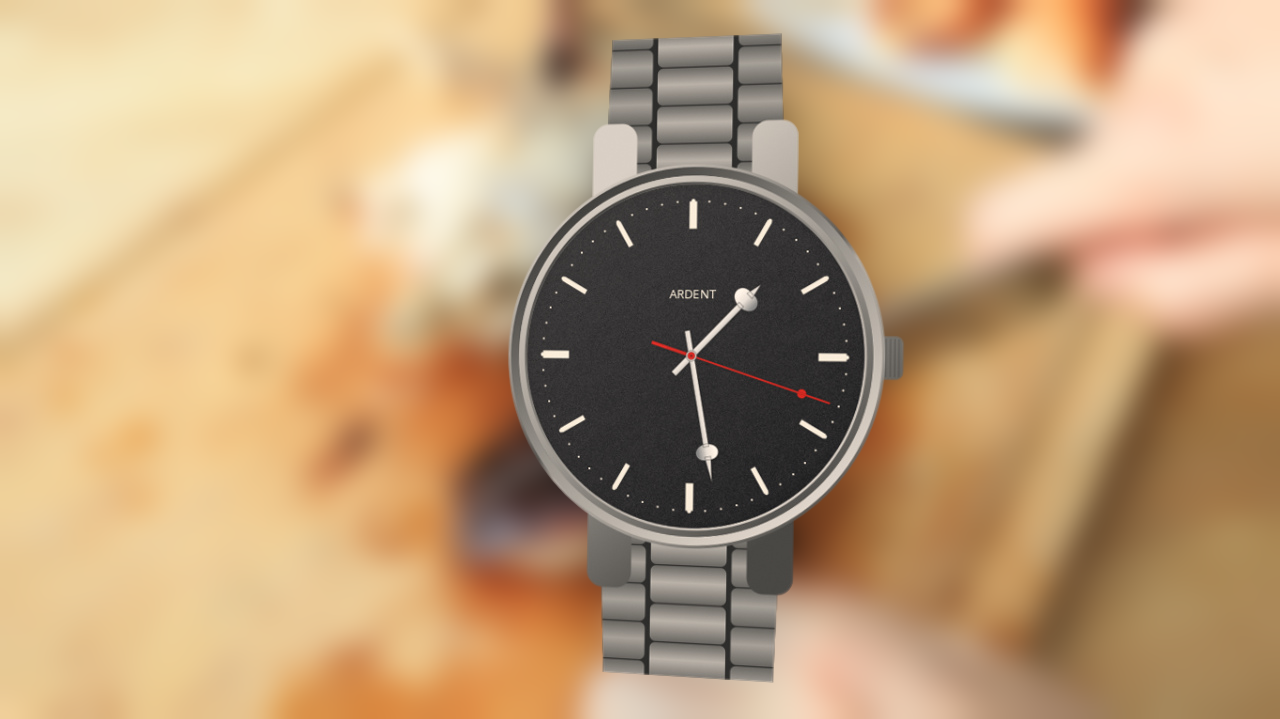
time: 1:28:18
